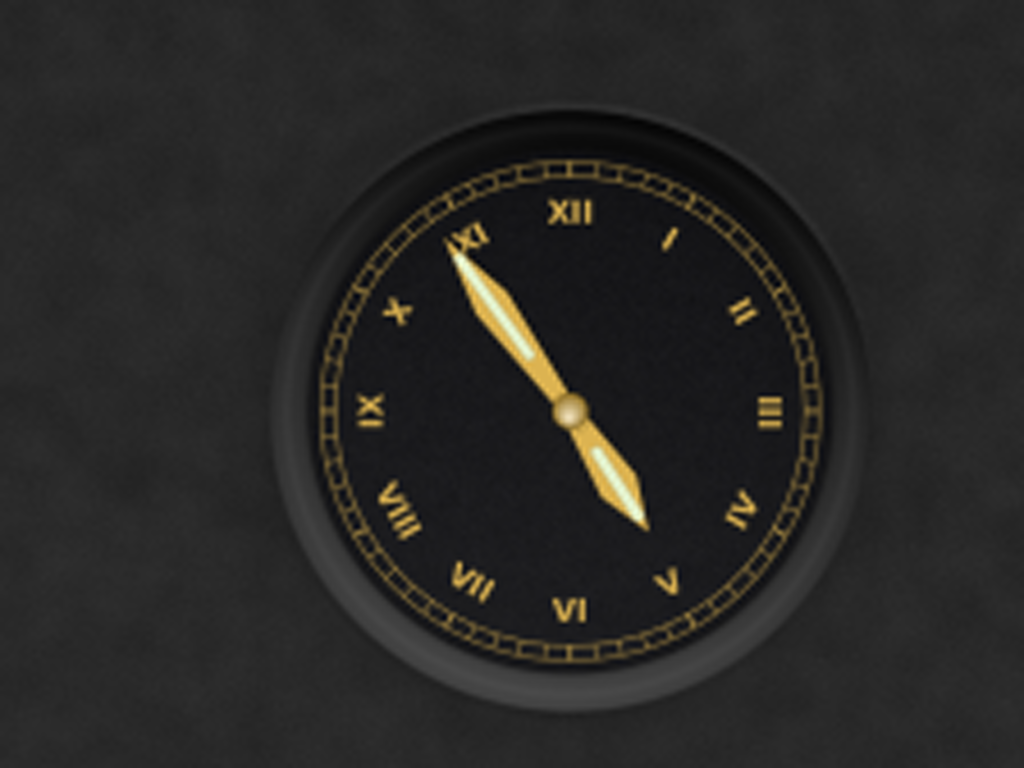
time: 4:54
